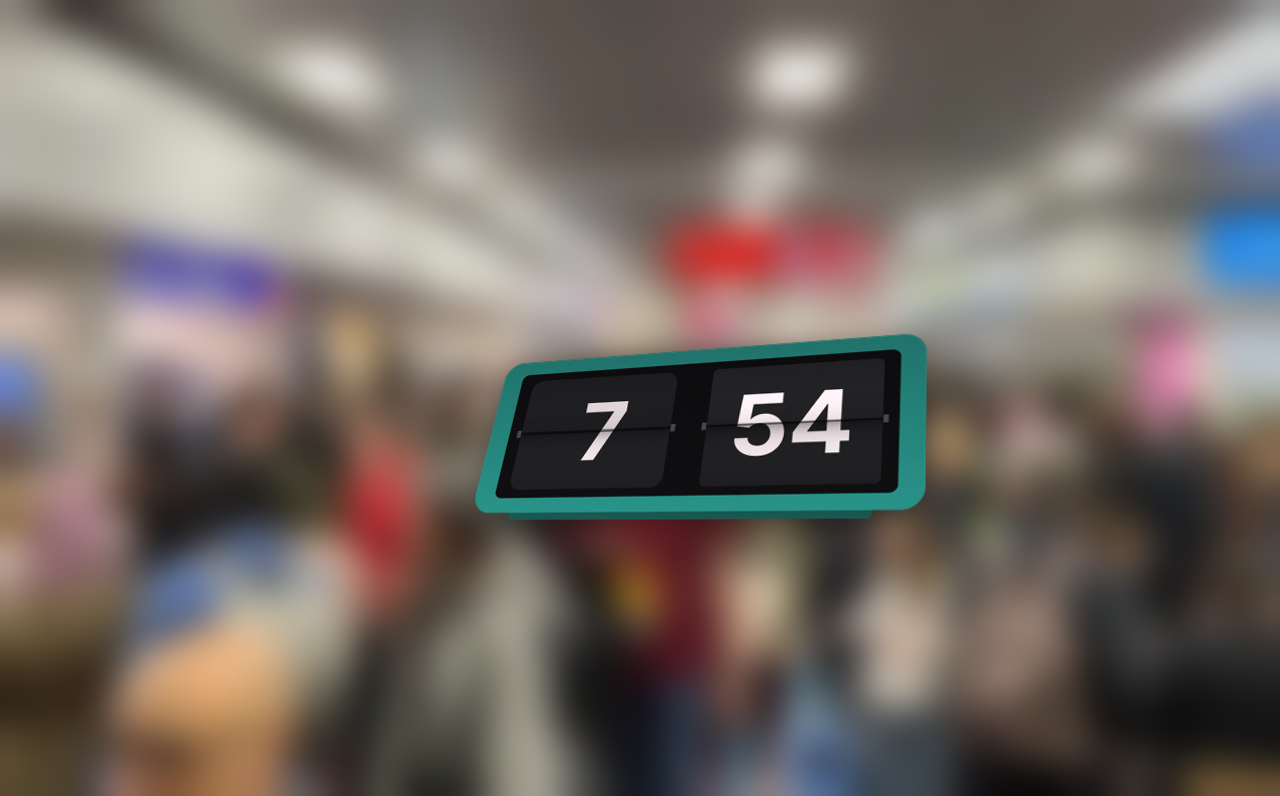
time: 7:54
